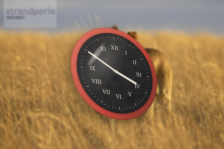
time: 3:50
